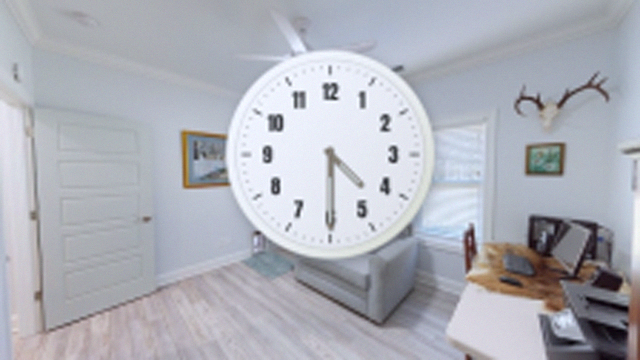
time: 4:30
